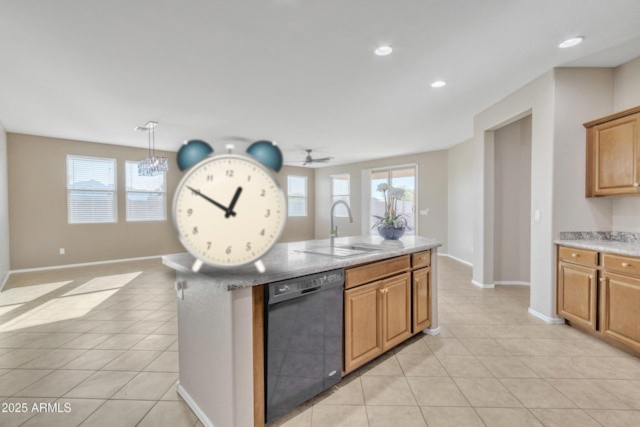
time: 12:50
